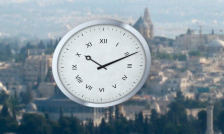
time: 10:11
